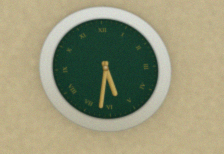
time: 5:32
